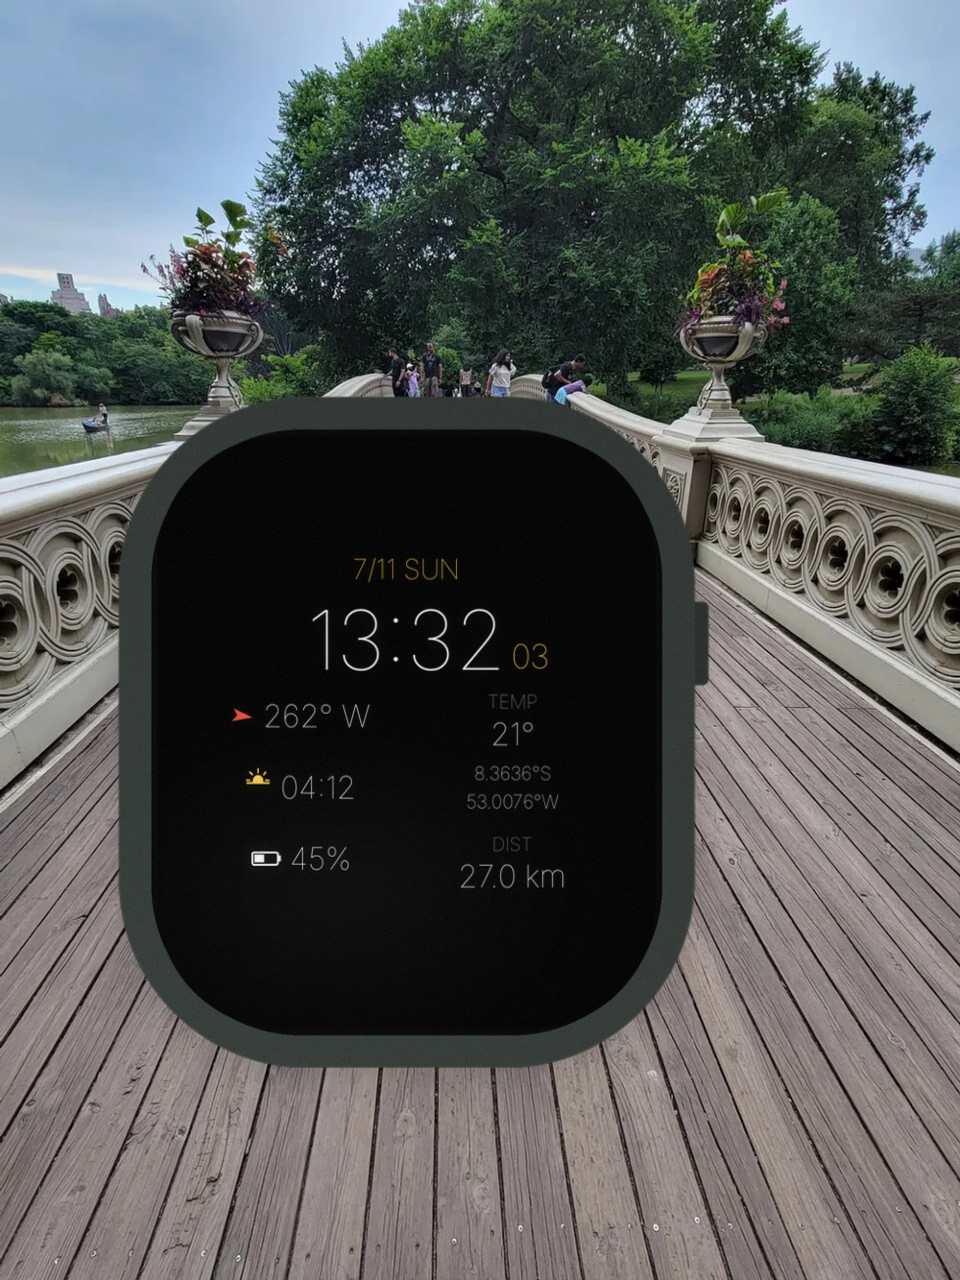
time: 13:32:03
